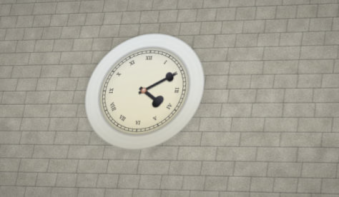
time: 4:10
